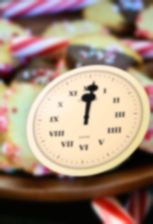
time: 12:01
